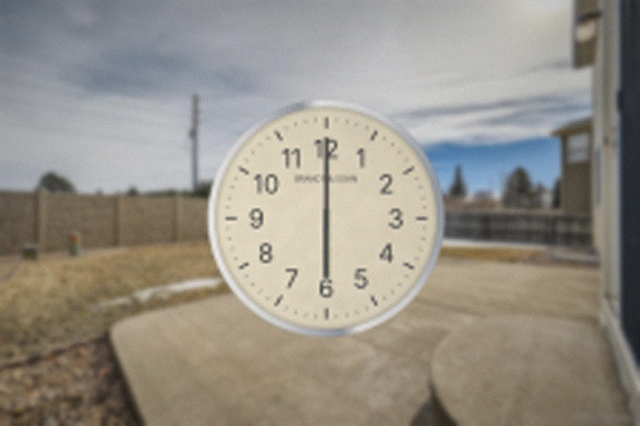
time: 6:00
